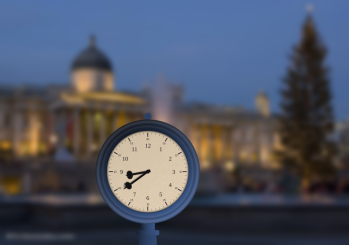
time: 8:39
